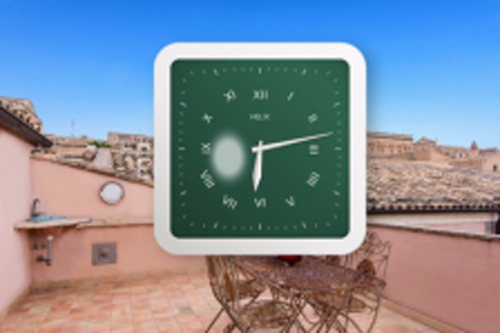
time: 6:13
